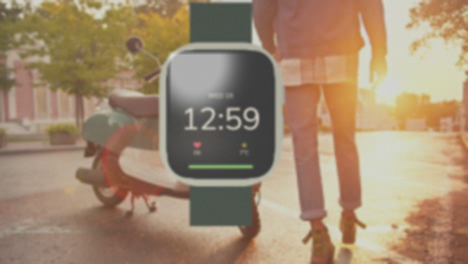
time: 12:59
